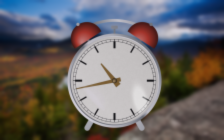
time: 10:43
